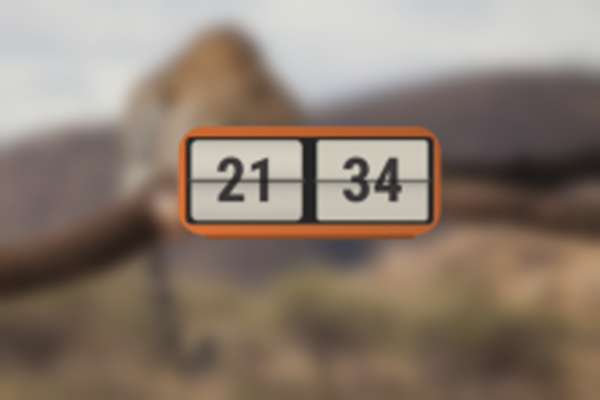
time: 21:34
